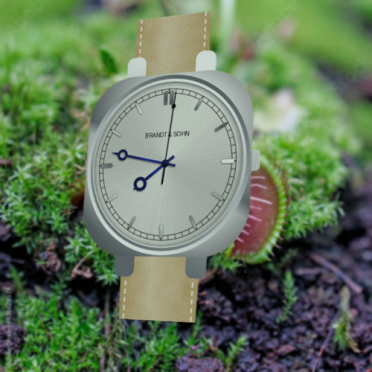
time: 7:47:01
